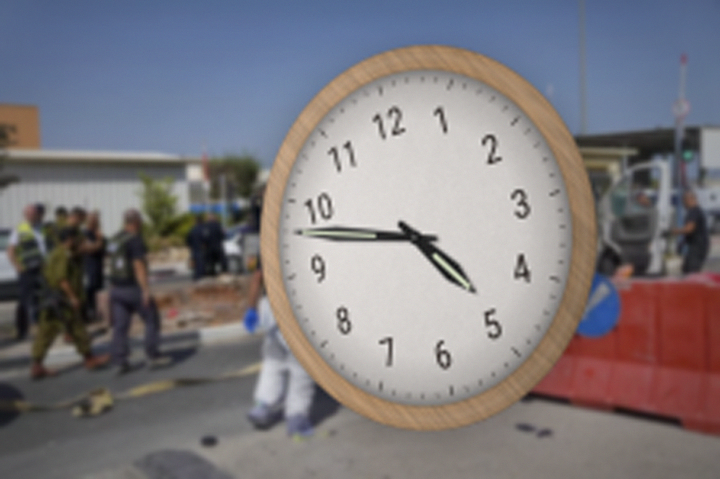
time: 4:48
